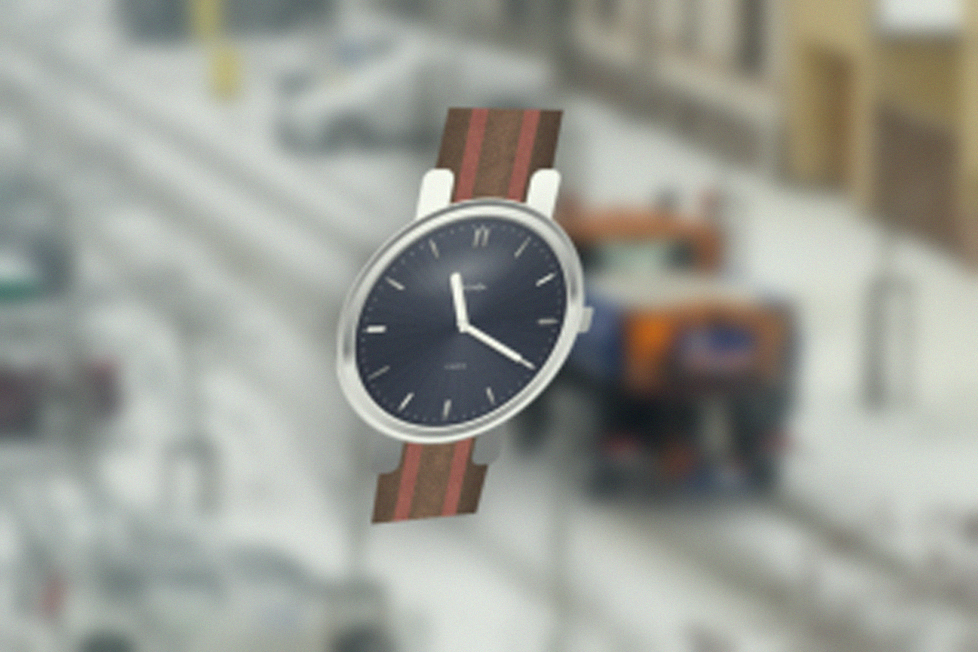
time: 11:20
